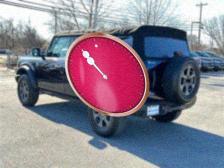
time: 10:55
